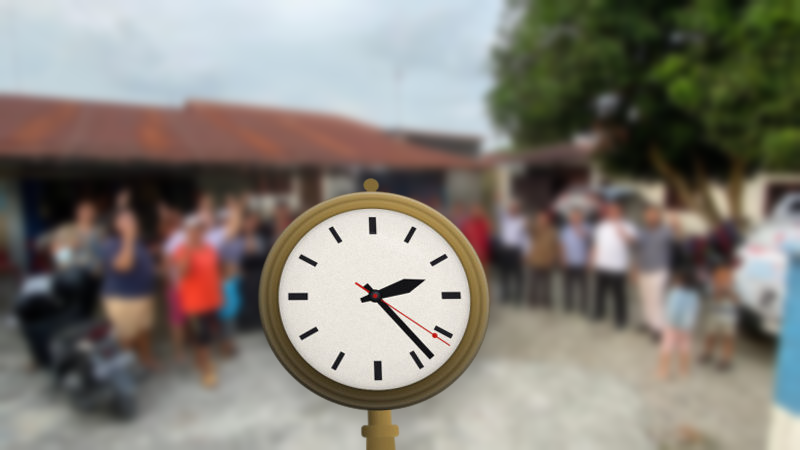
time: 2:23:21
